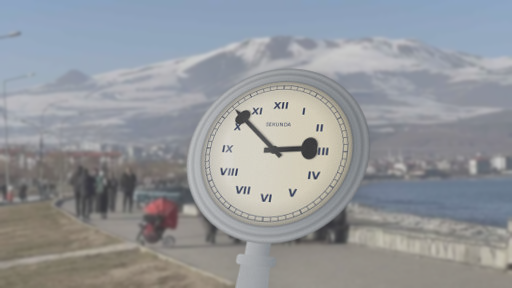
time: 2:52
